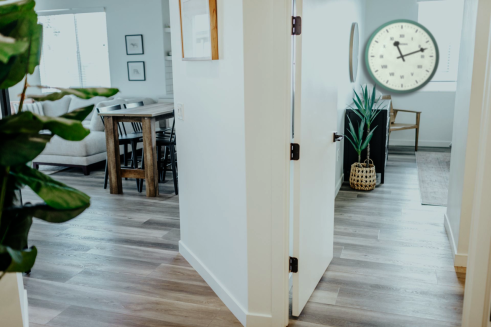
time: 11:12
